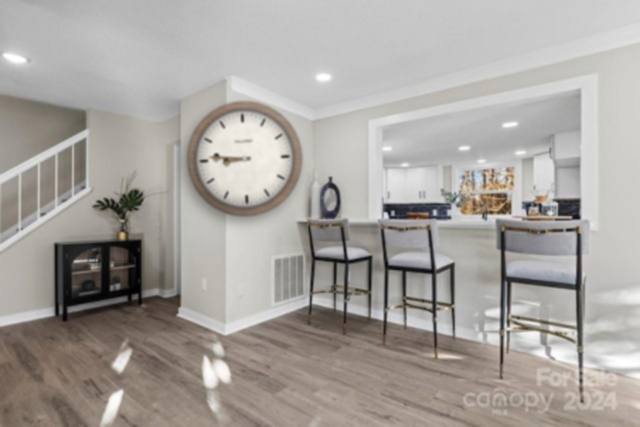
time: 8:46
